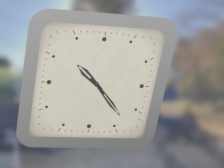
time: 10:23
